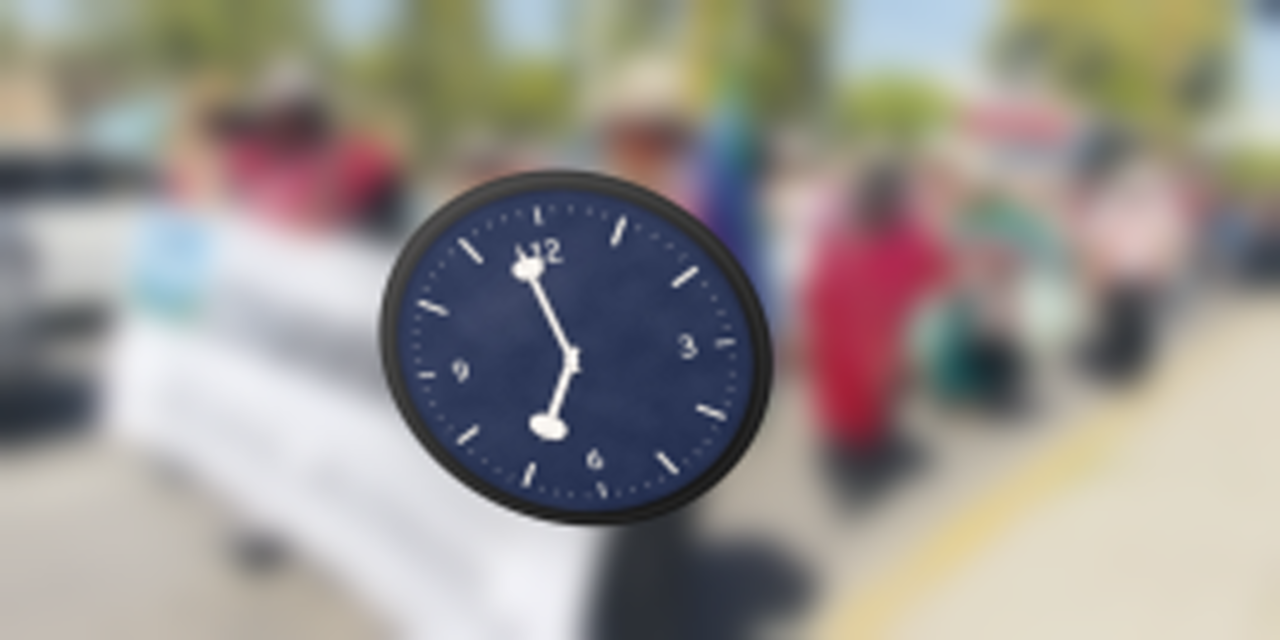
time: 6:58
